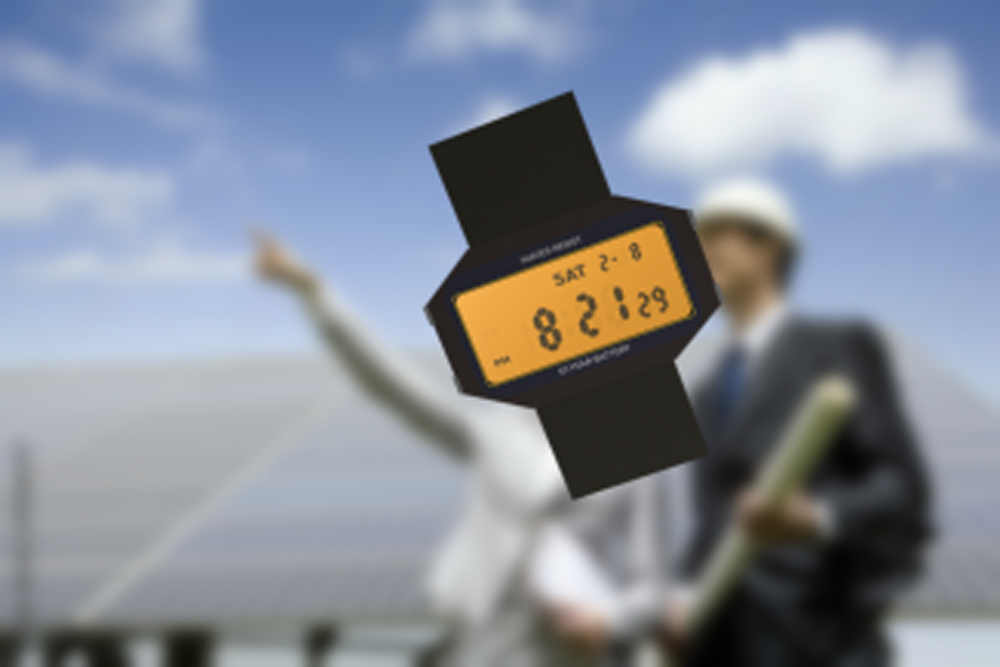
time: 8:21:29
